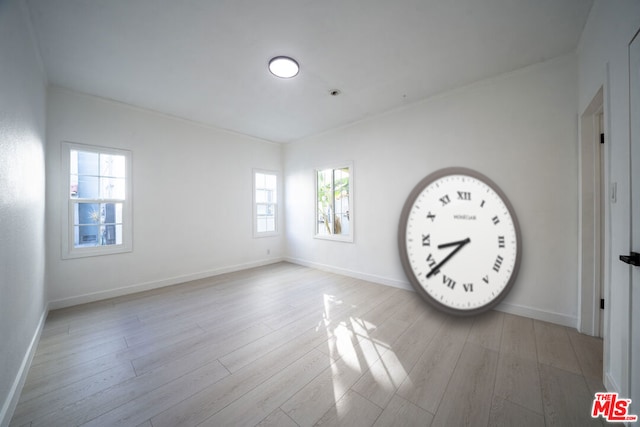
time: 8:39
